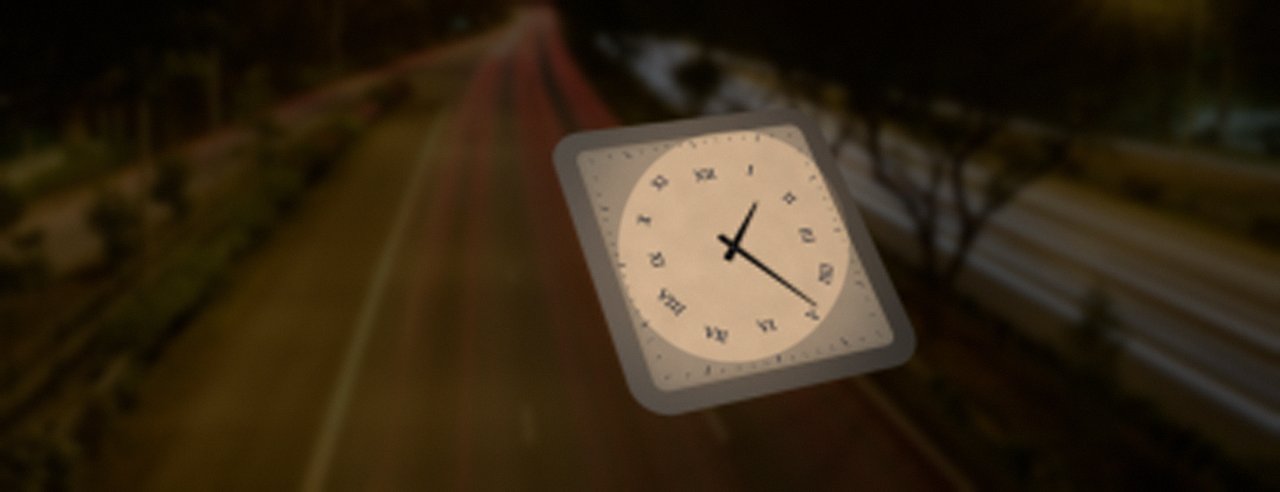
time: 1:24
